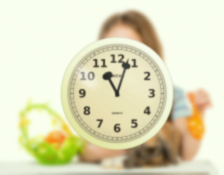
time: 11:03
